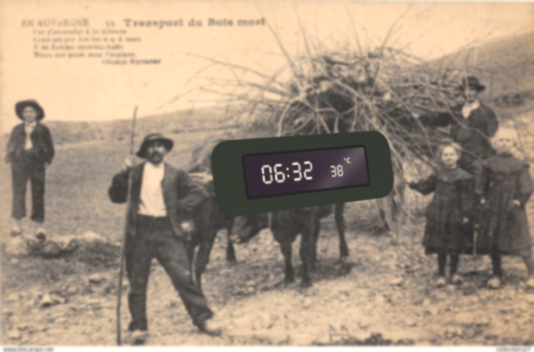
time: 6:32
